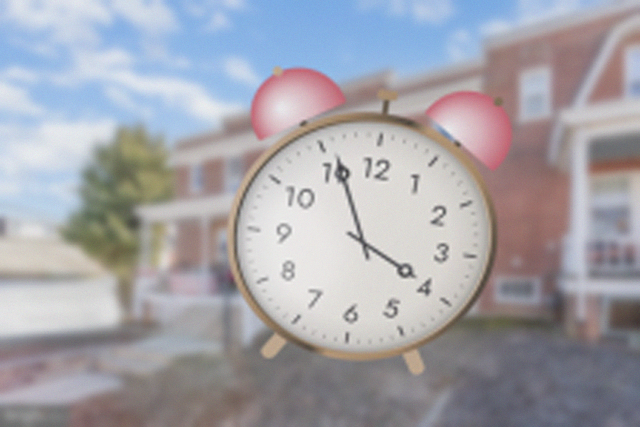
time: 3:56
